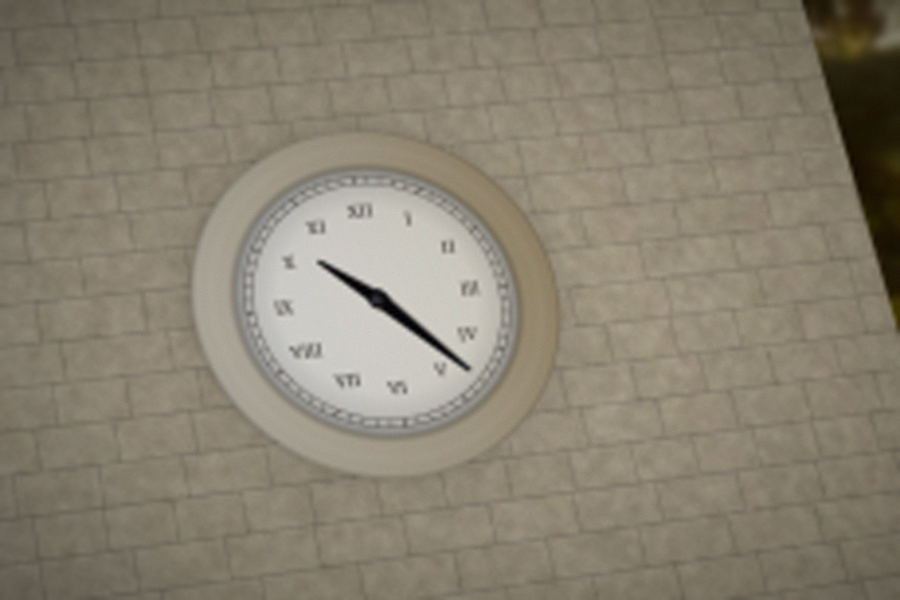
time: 10:23
